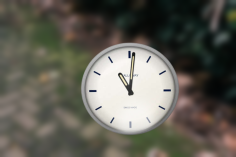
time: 11:01
